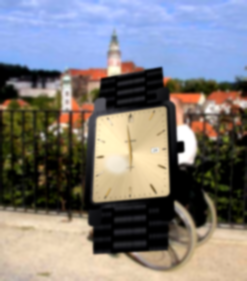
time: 5:59
